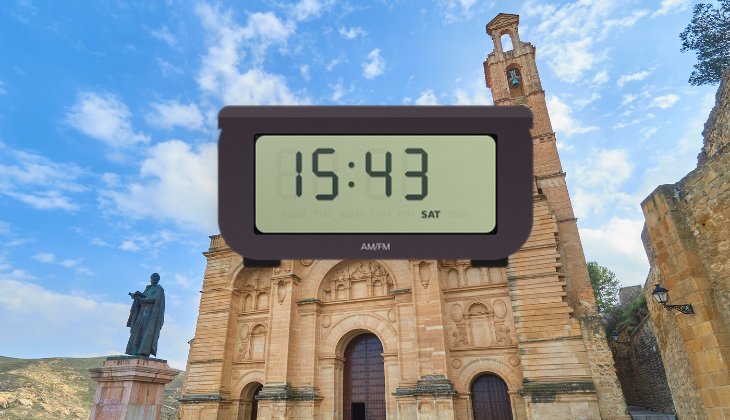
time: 15:43
